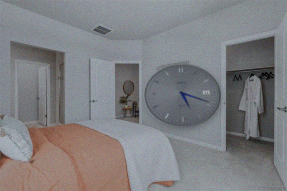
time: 5:19
